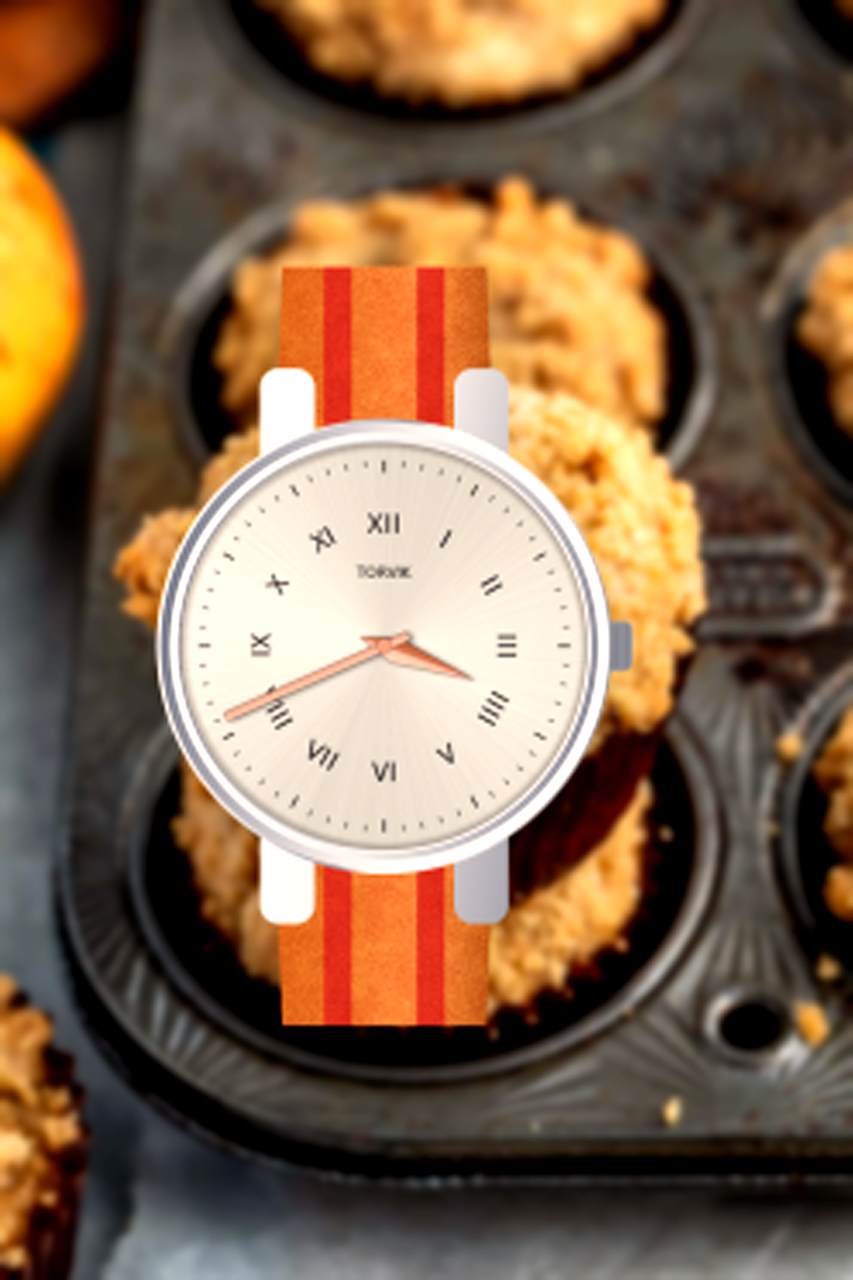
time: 3:41
